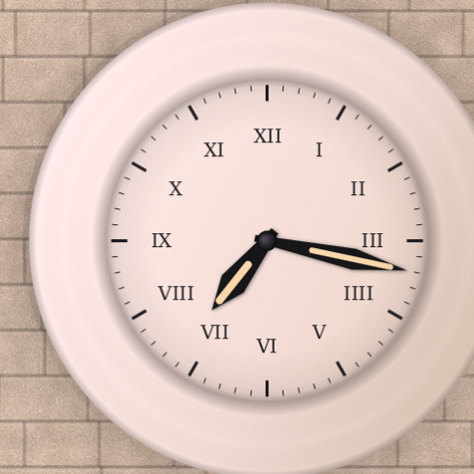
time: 7:17
